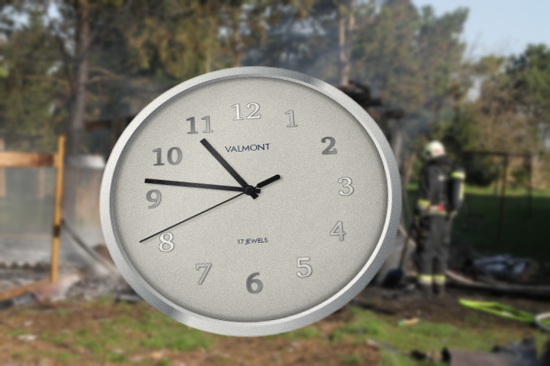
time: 10:46:41
